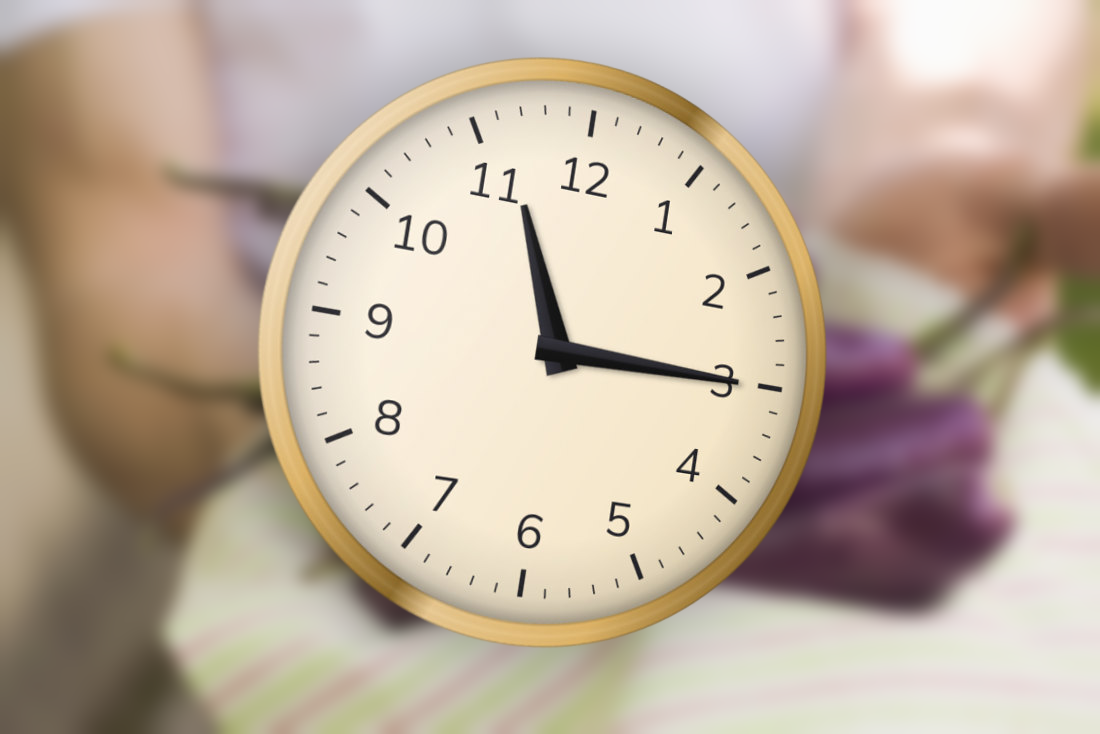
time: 11:15
